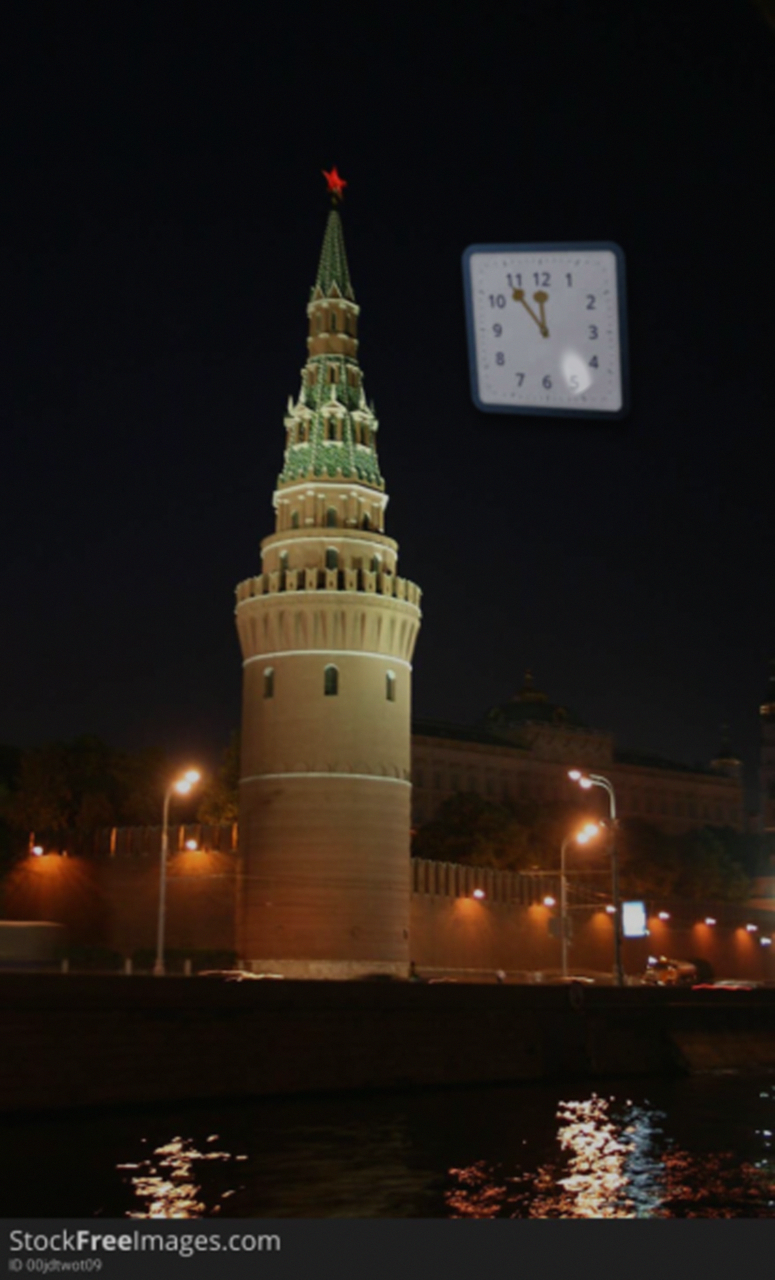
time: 11:54
